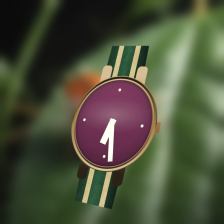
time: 6:28
